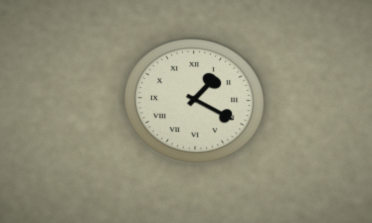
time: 1:20
